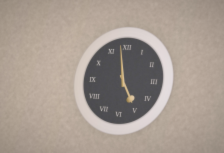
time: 4:58
